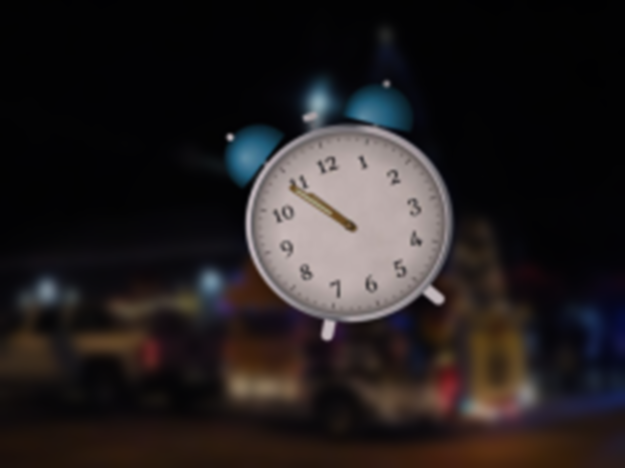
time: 10:54
